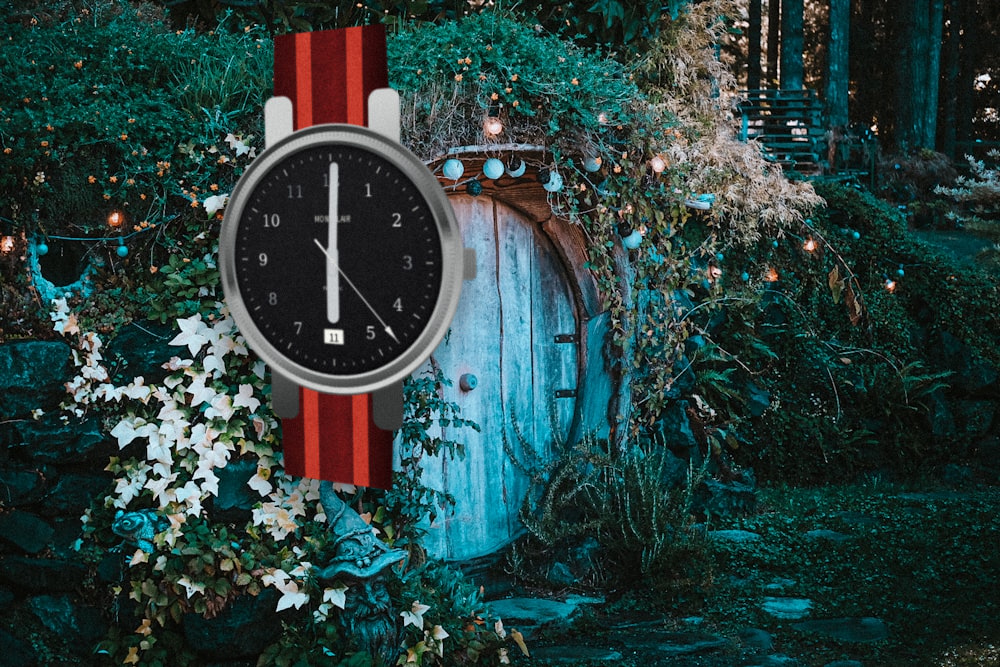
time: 6:00:23
